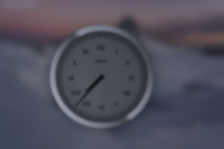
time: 7:37
